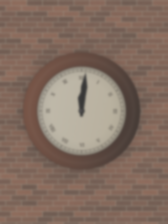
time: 12:01
